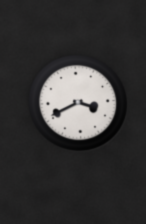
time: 3:41
